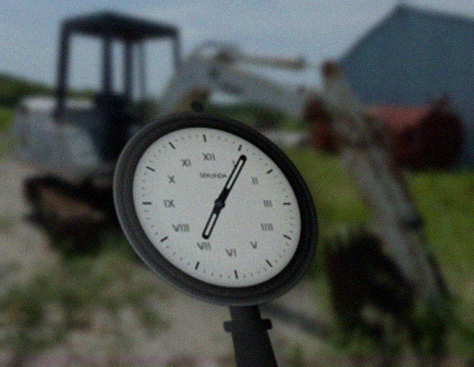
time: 7:06
